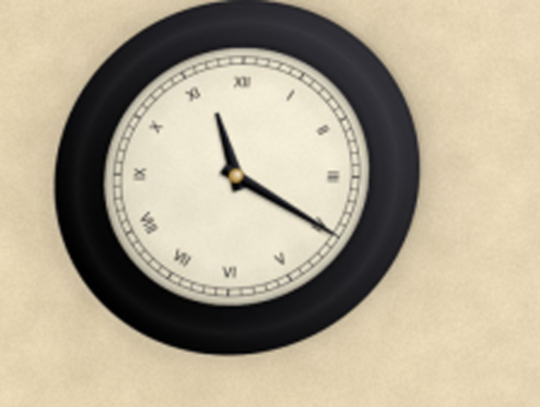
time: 11:20
